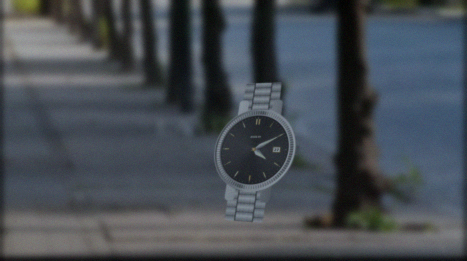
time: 4:10
